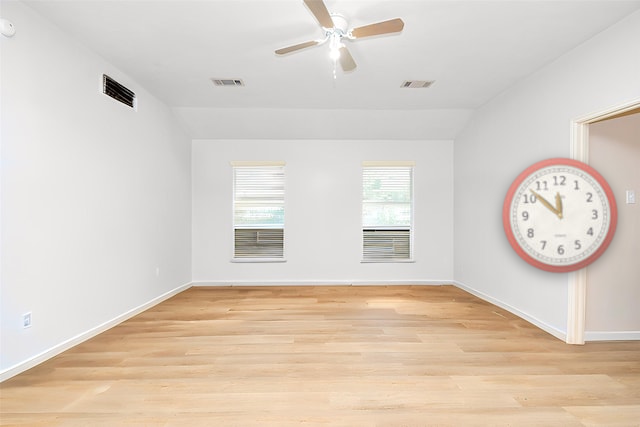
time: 11:52
